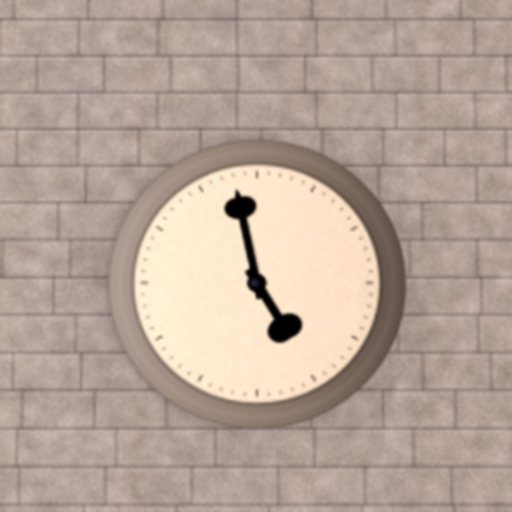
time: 4:58
